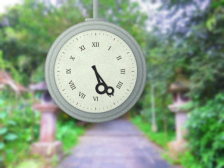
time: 5:24
